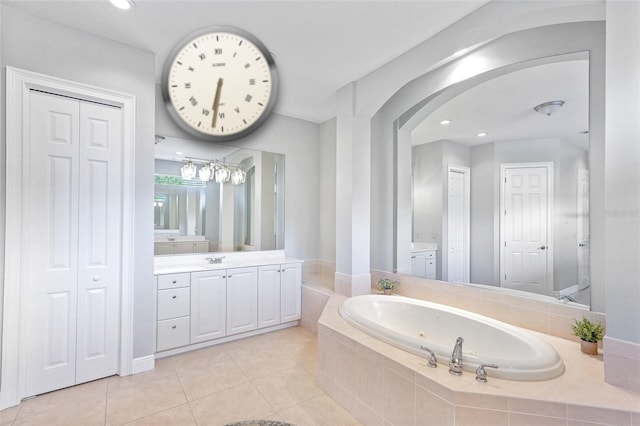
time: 6:32
